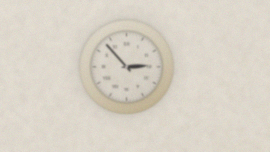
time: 2:53
